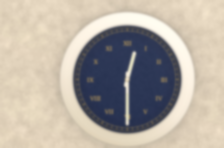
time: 12:30
